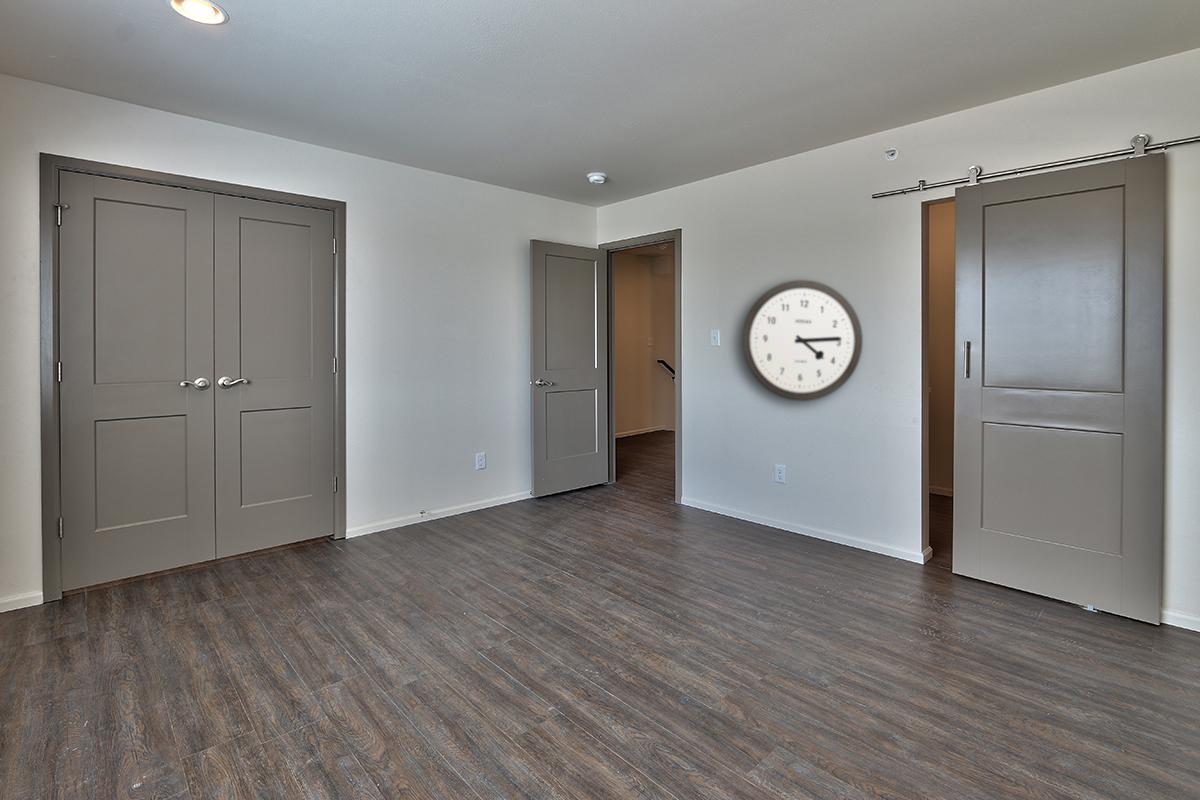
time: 4:14
